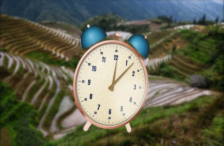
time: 12:07
